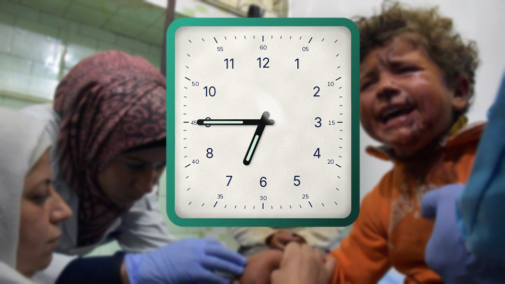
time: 6:45
